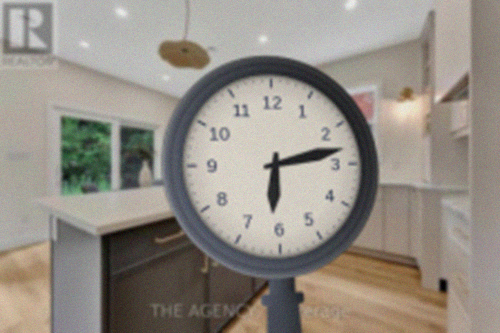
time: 6:13
